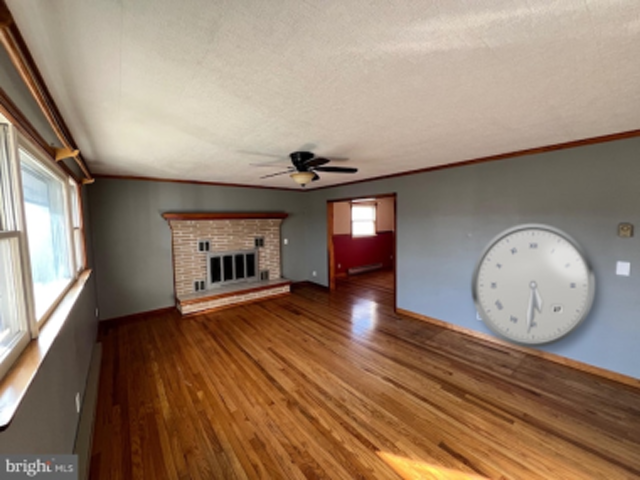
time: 5:31
